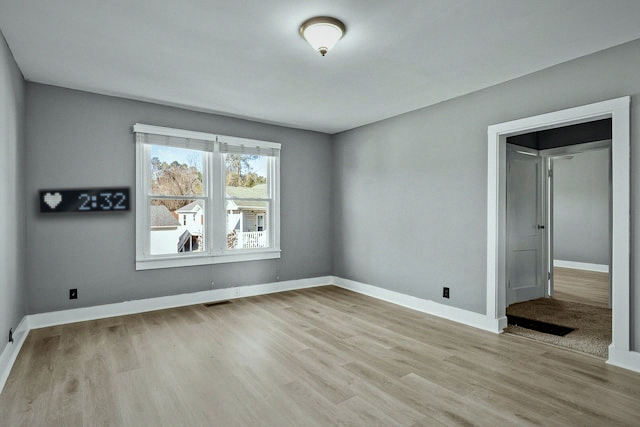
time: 2:32
